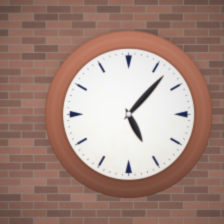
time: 5:07
